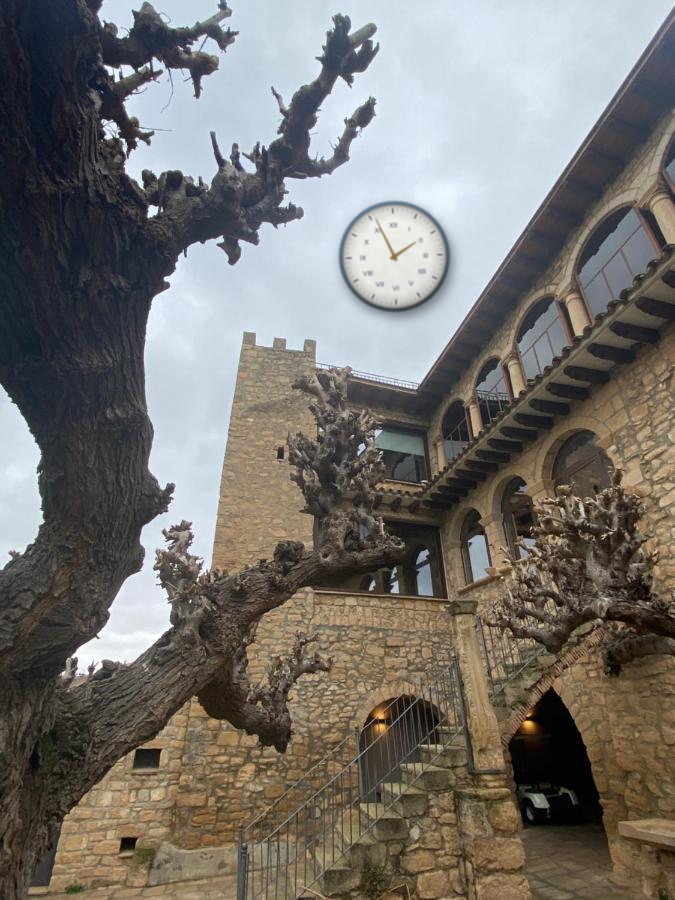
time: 1:56
